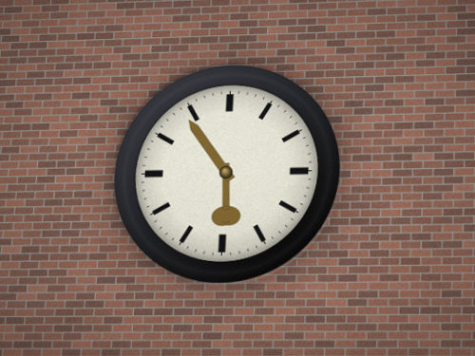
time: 5:54
